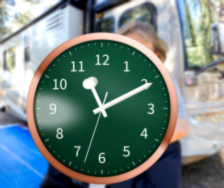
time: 11:10:33
